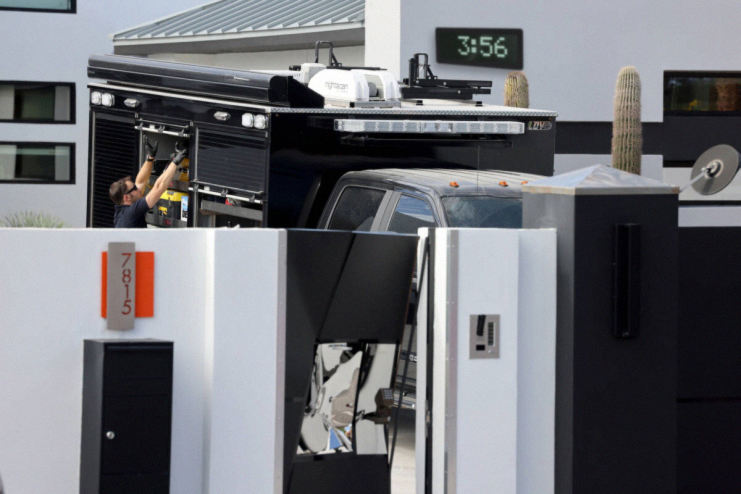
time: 3:56
